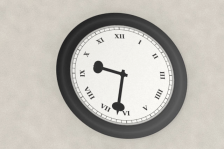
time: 9:32
